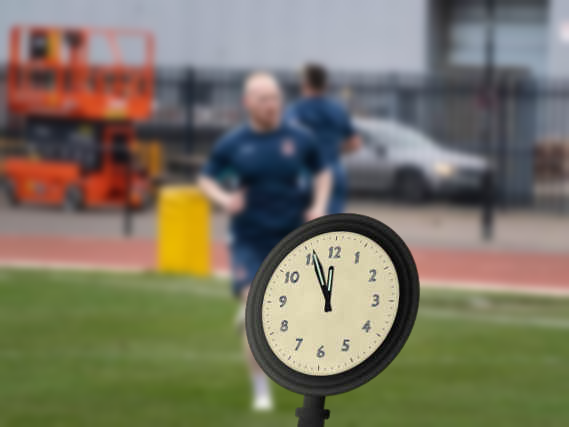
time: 11:56
